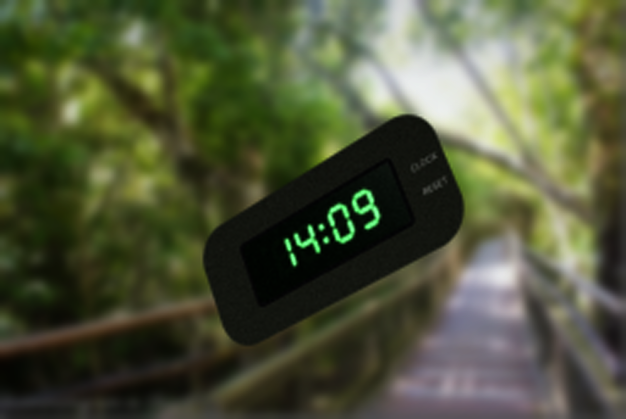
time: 14:09
